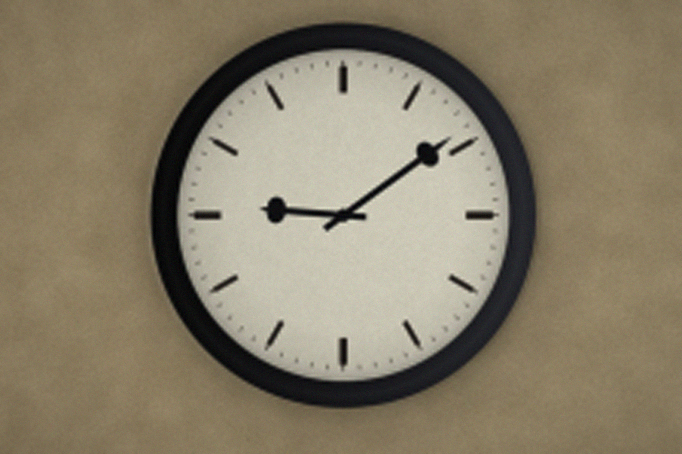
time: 9:09
